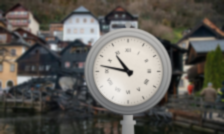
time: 10:47
